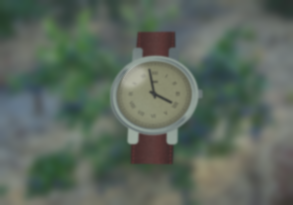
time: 3:58
